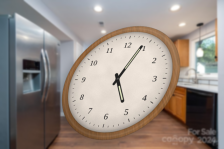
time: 5:04
